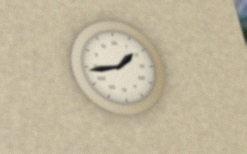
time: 1:44
